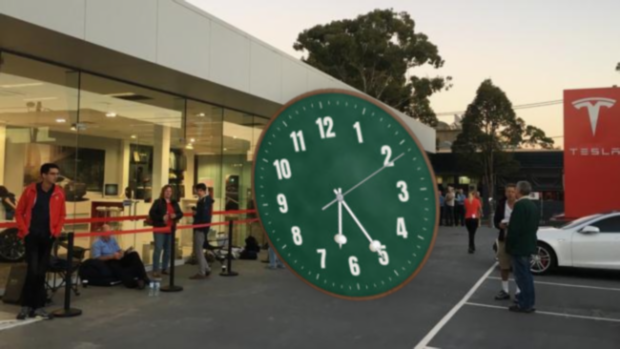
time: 6:25:11
